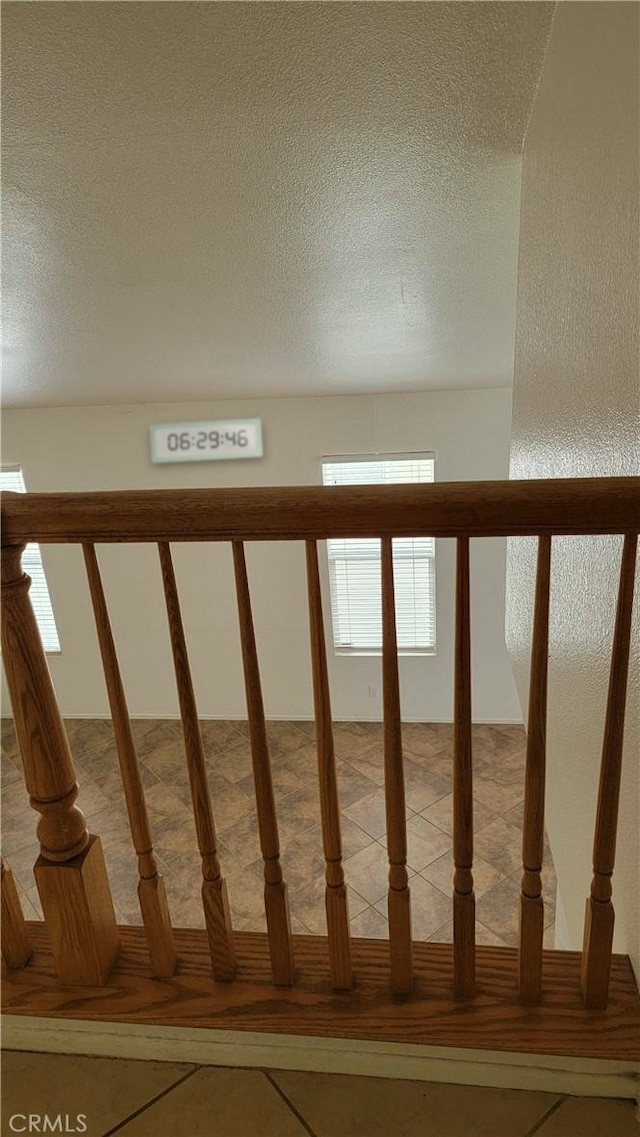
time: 6:29:46
